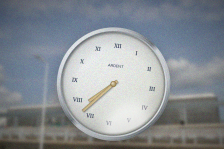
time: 7:37
